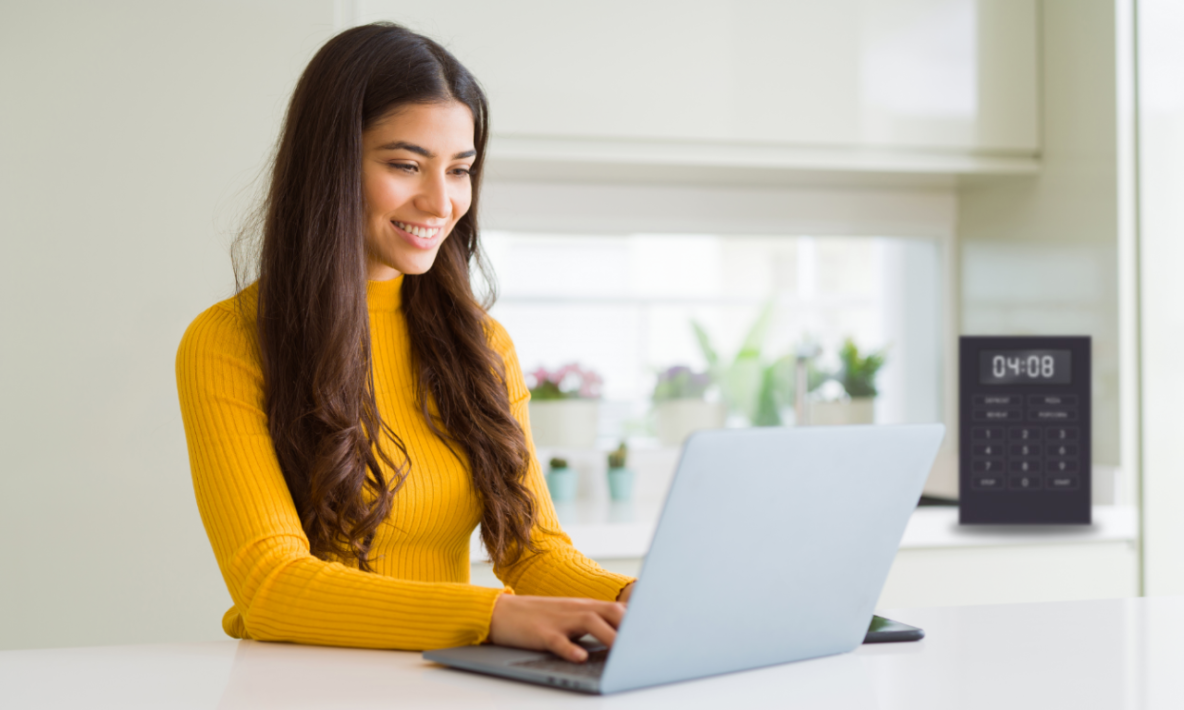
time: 4:08
